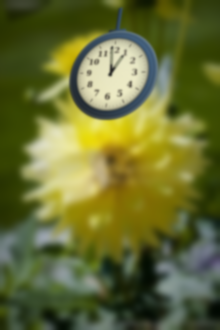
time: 12:59
